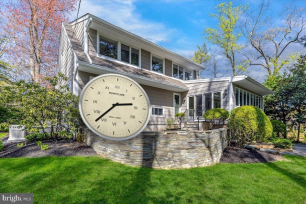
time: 2:37
